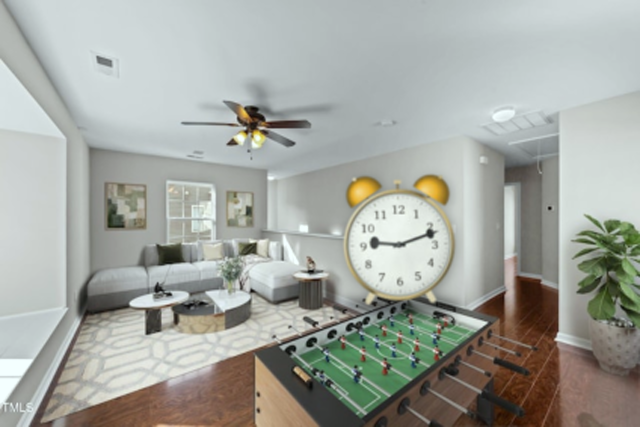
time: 9:12
